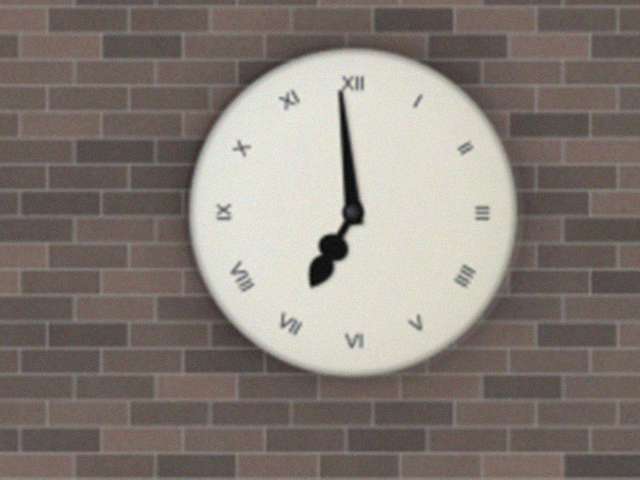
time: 6:59
